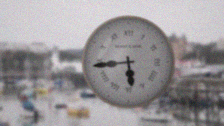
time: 5:44
